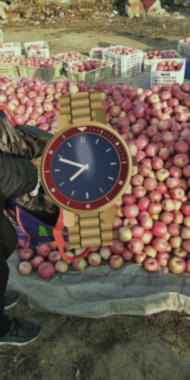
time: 7:49
